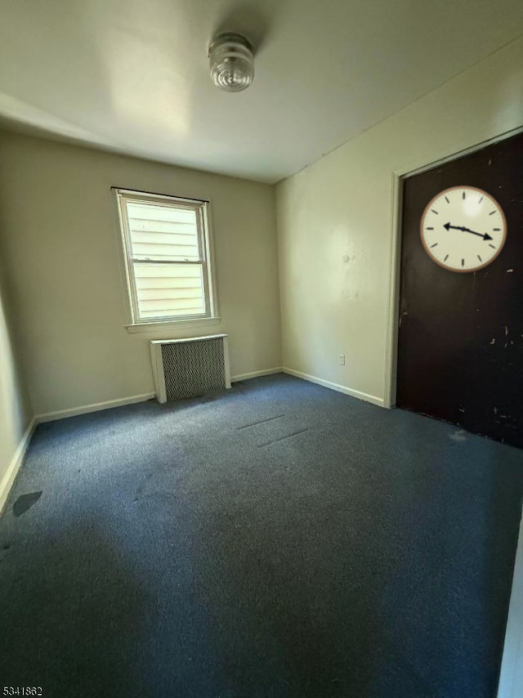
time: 9:18
